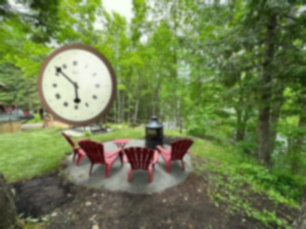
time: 5:52
